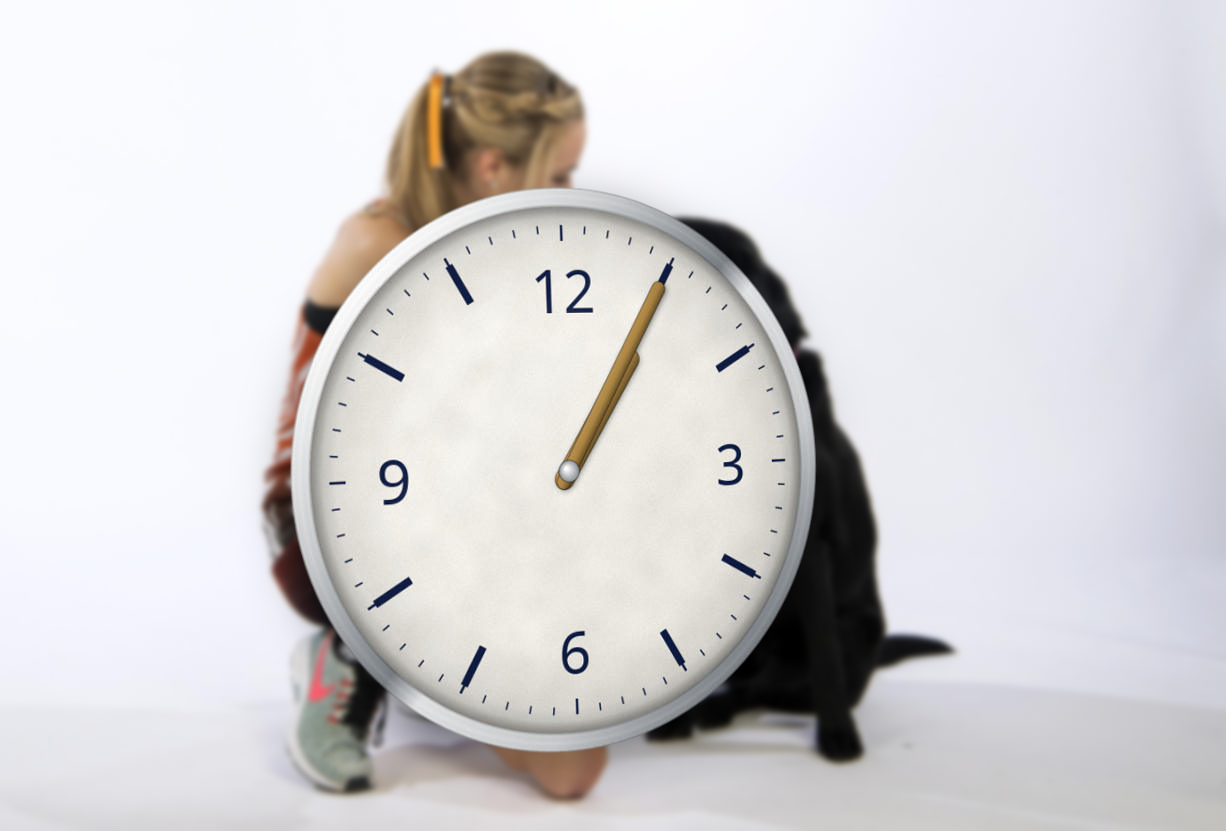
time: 1:05
